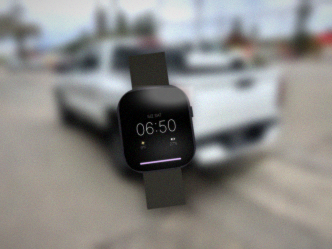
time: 6:50
